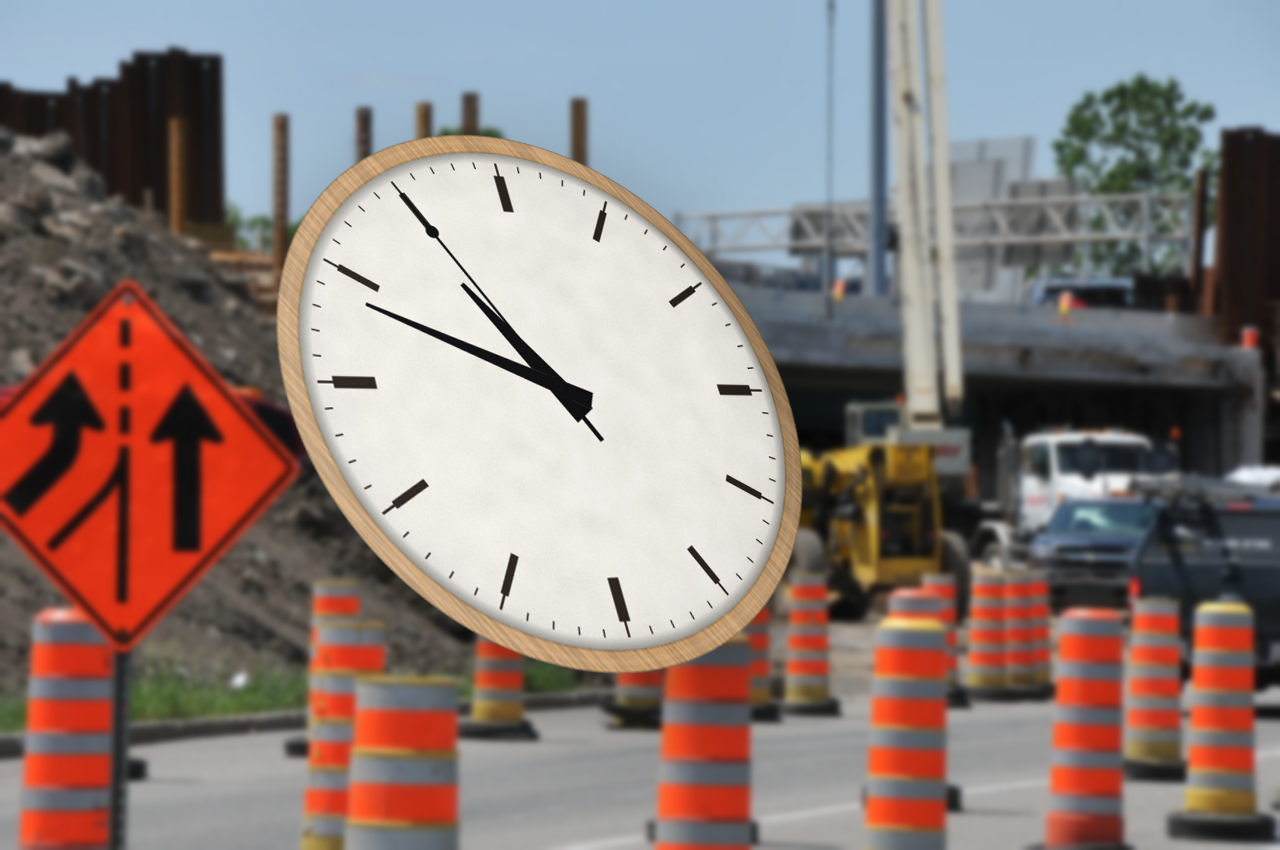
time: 10:48:55
